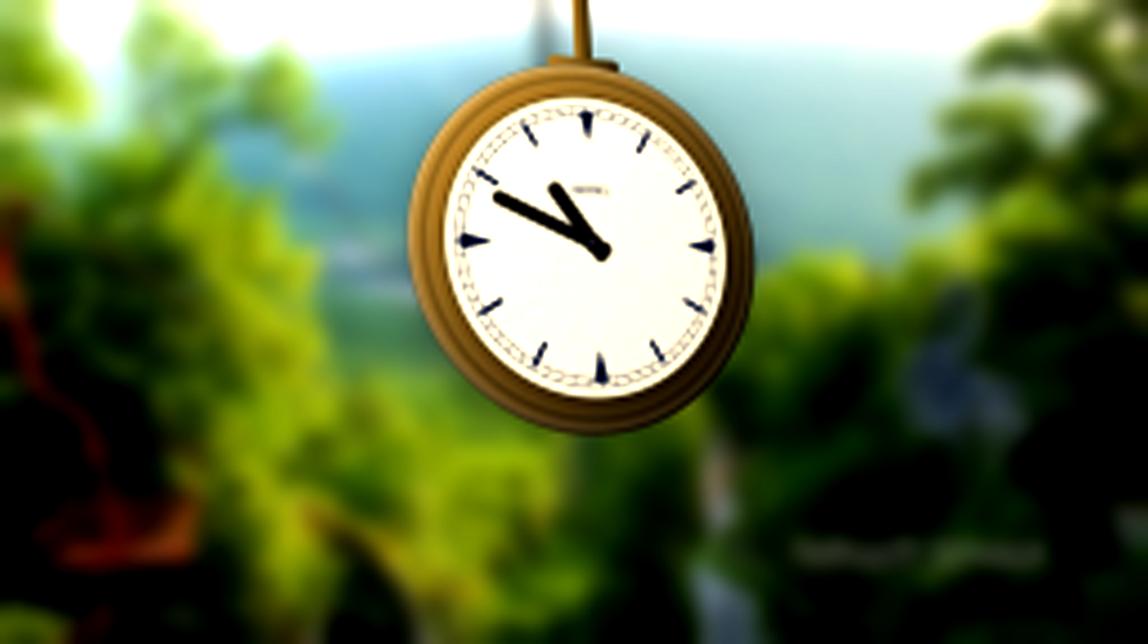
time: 10:49
